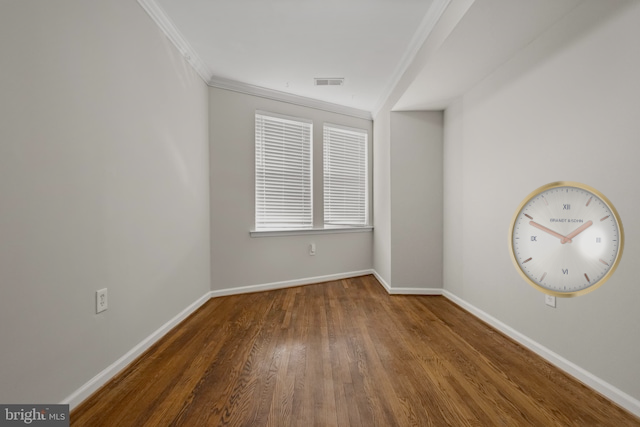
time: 1:49
